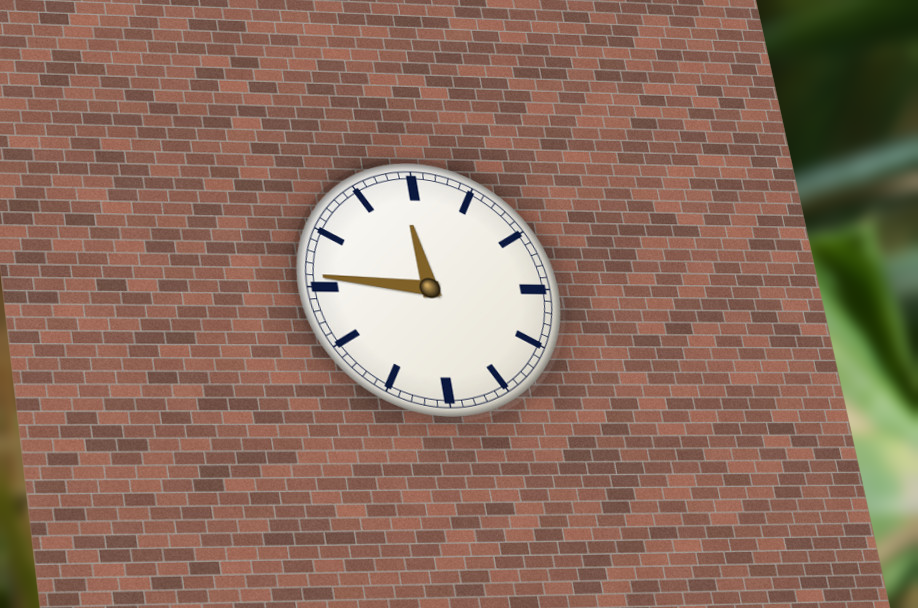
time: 11:46
